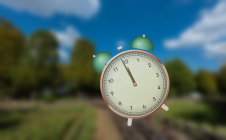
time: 11:59
